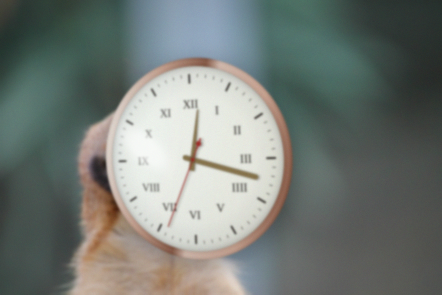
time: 12:17:34
